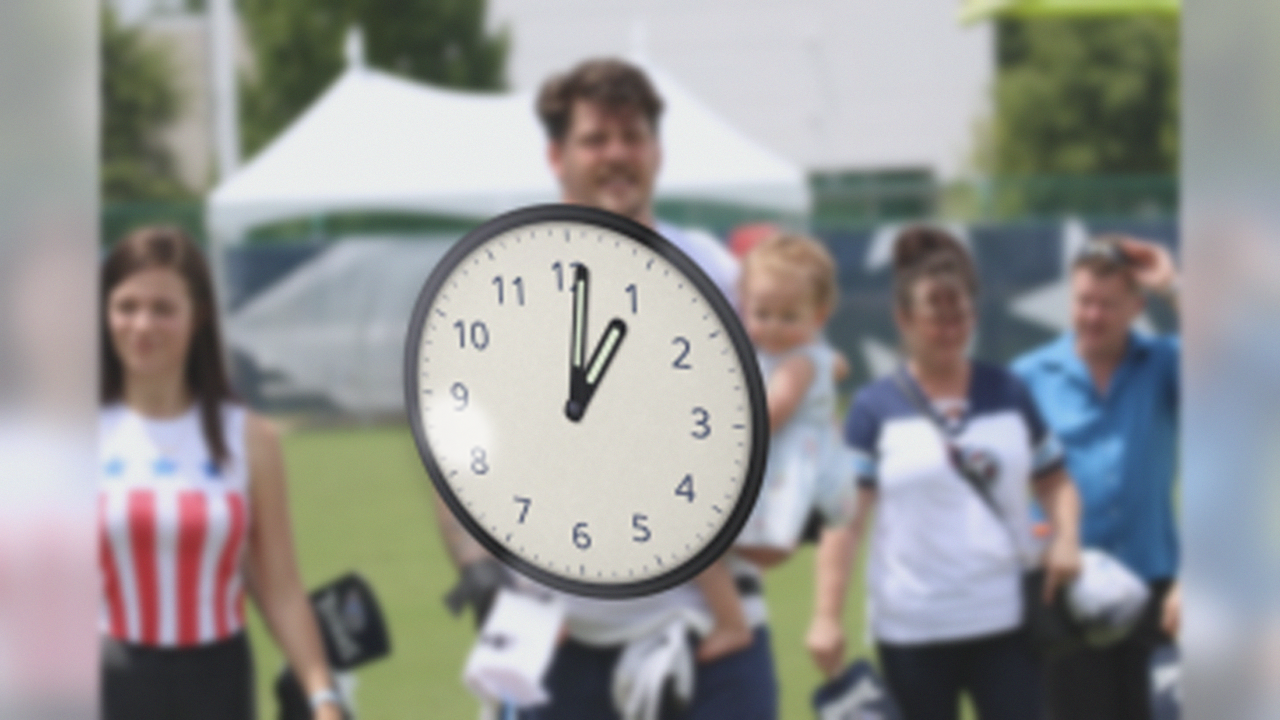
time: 1:01
